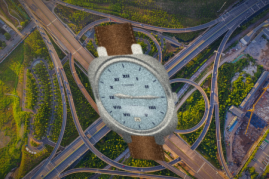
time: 9:15
